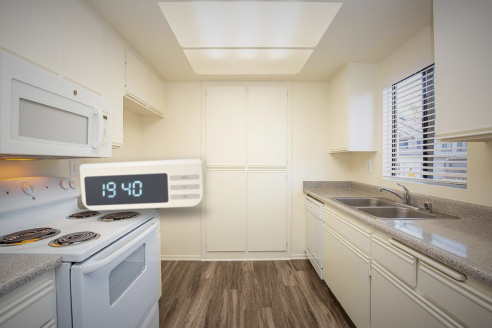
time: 19:40
